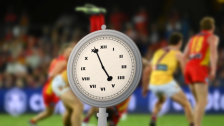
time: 4:56
